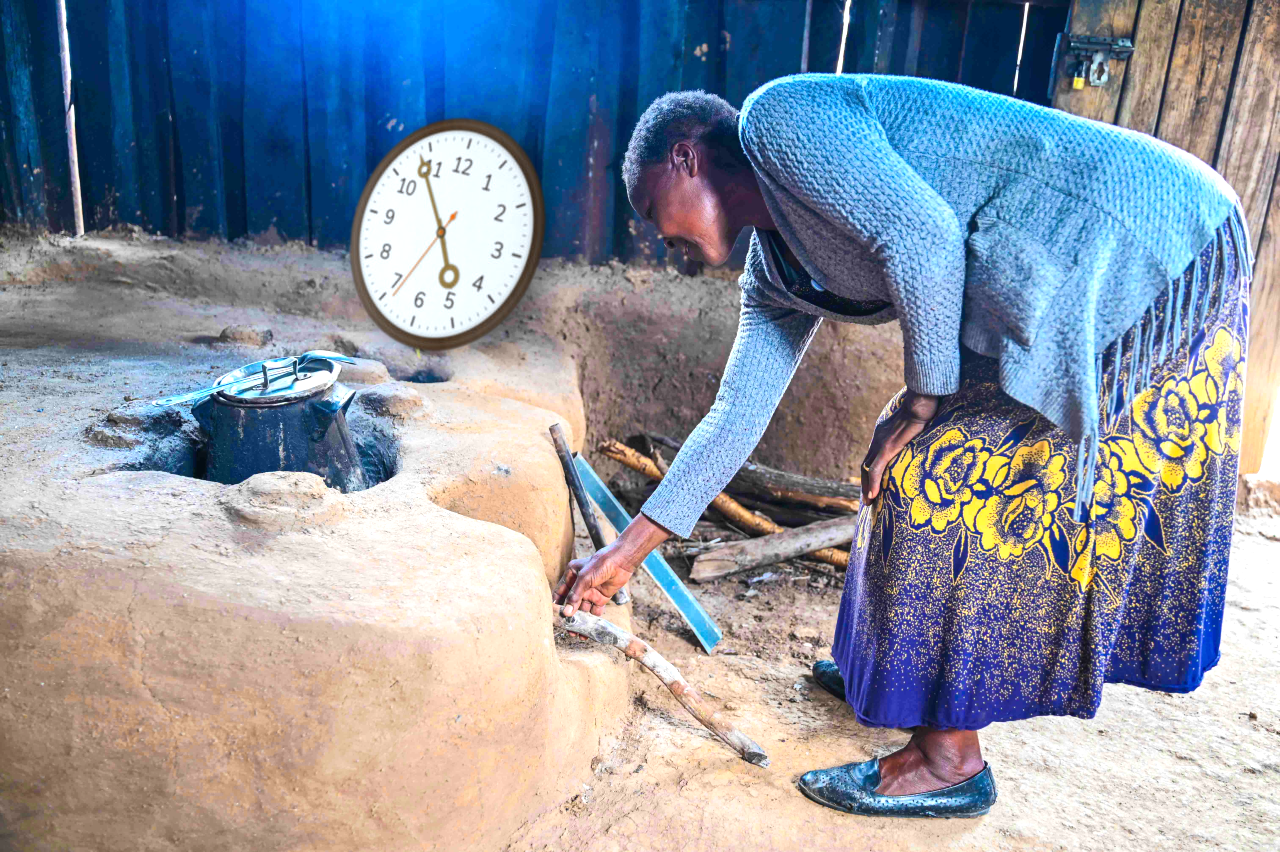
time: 4:53:34
